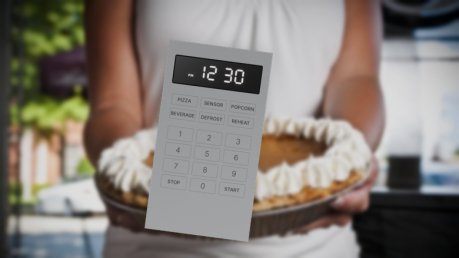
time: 12:30
